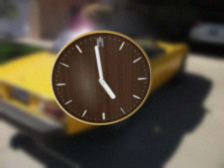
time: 4:59
